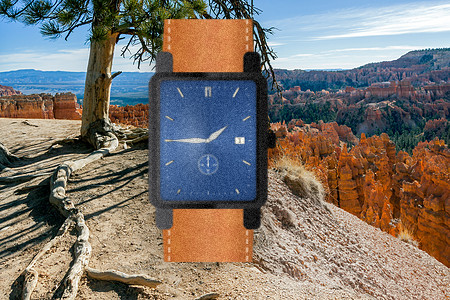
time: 1:45
